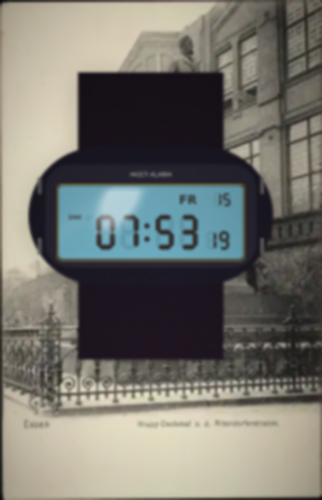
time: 7:53:19
